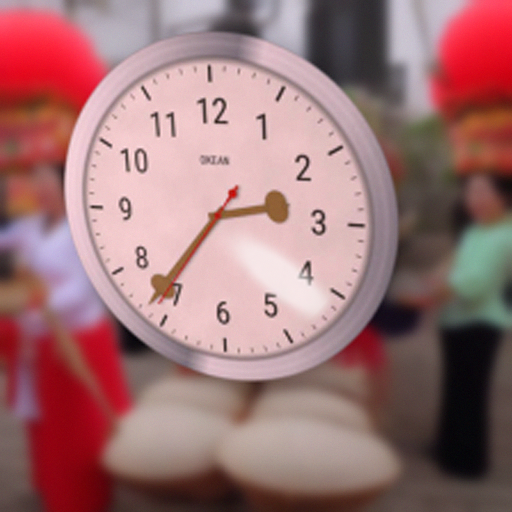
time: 2:36:36
